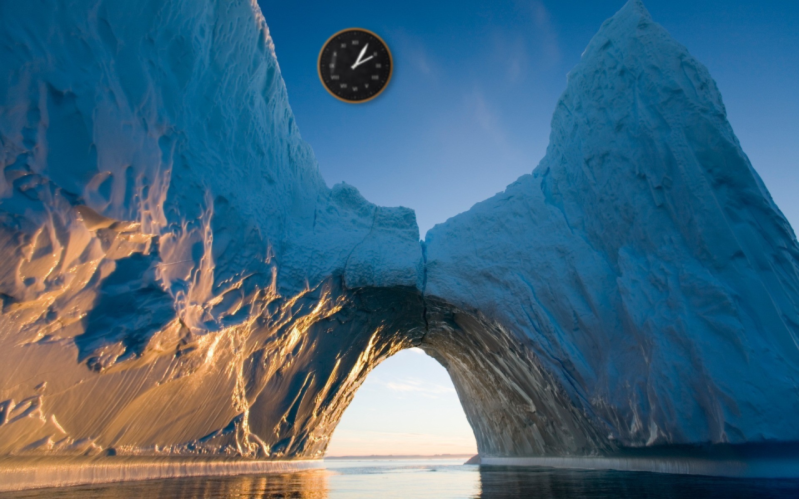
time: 2:05
